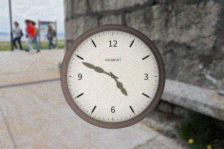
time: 4:49
